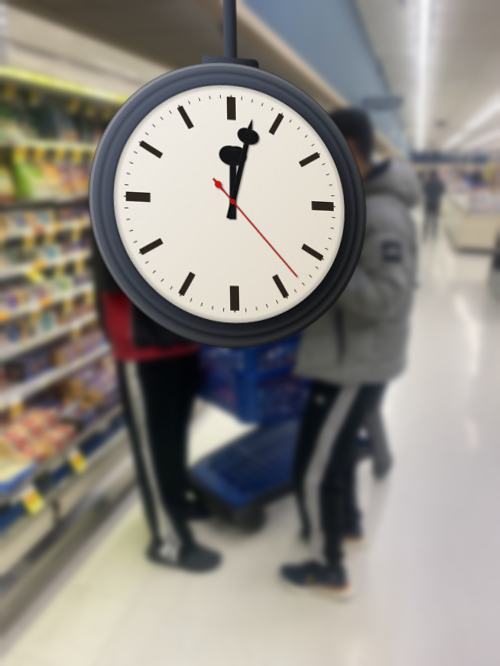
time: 12:02:23
